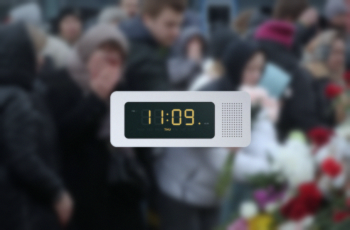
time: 11:09
